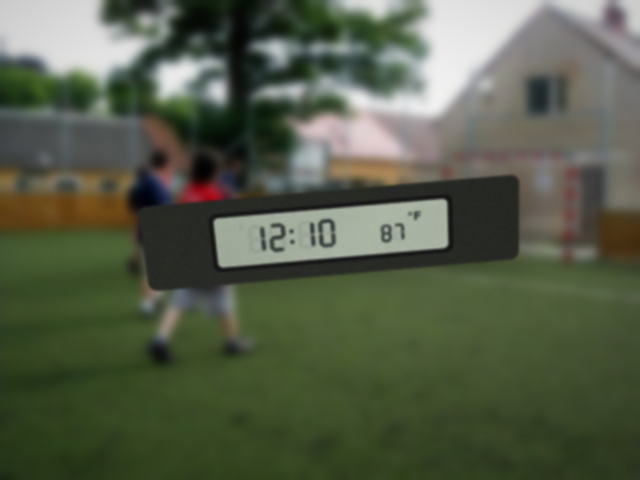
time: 12:10
